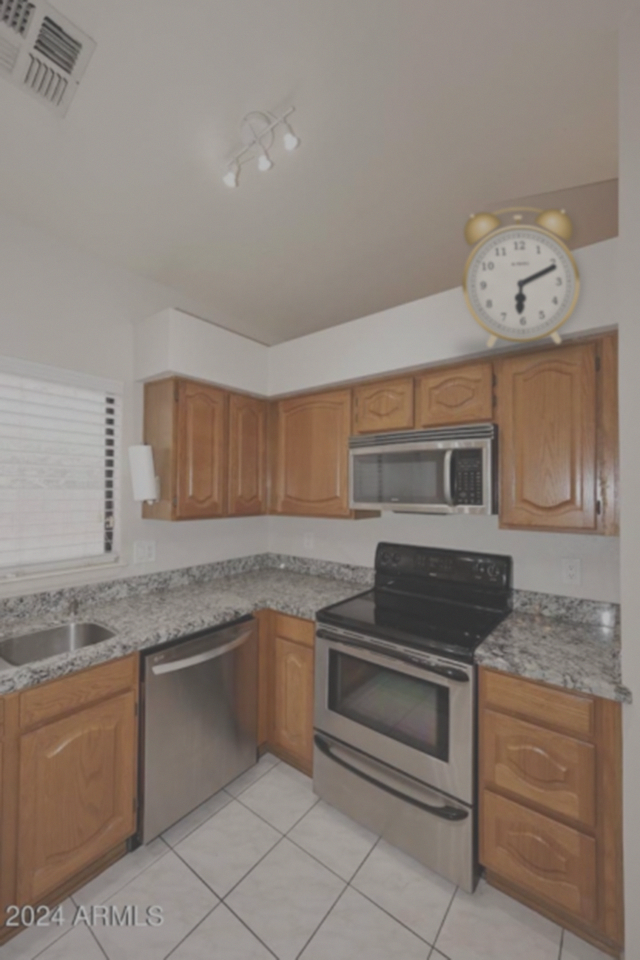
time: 6:11
